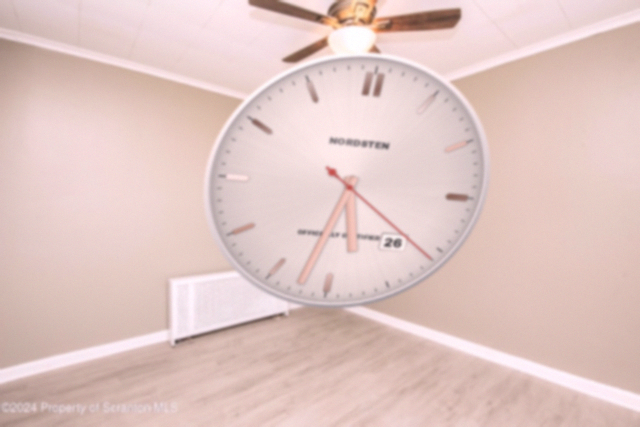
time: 5:32:21
